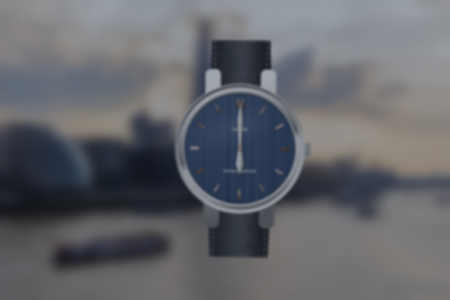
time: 6:00
